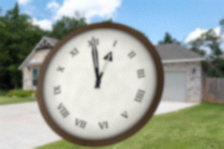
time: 1:00
